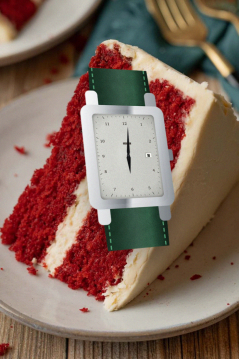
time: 6:01
